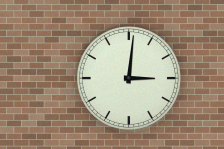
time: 3:01
